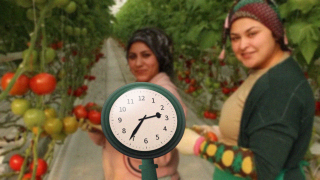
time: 2:36
